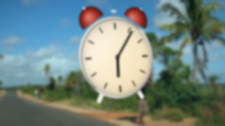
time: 6:06
